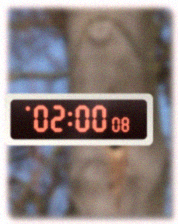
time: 2:00:08
